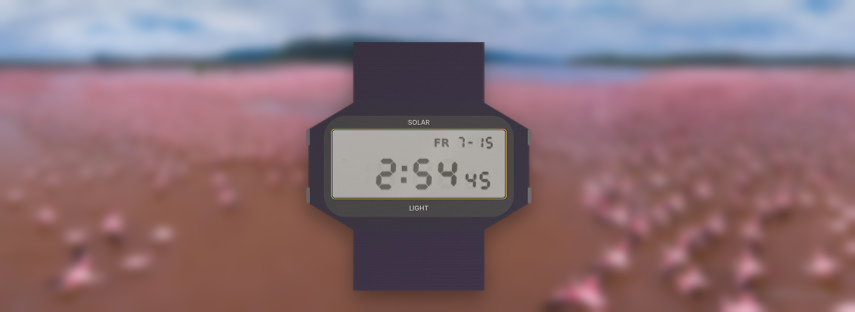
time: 2:54:45
